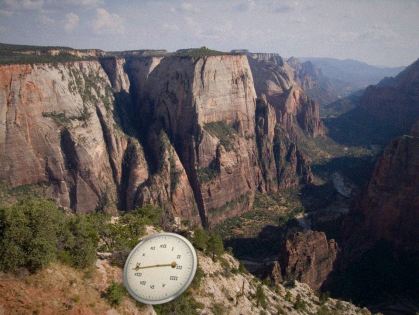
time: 2:43
